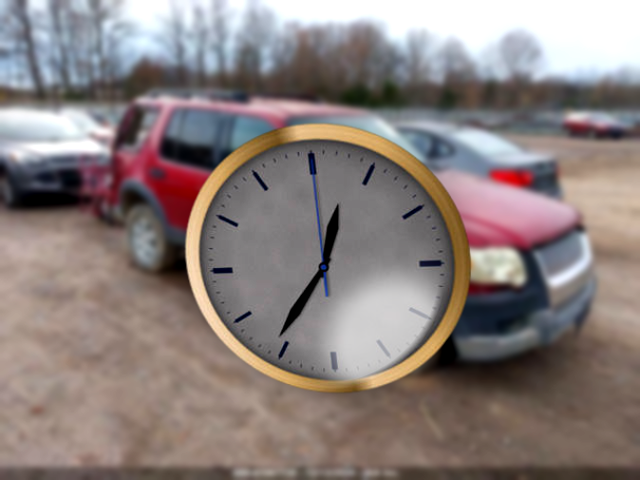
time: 12:36:00
